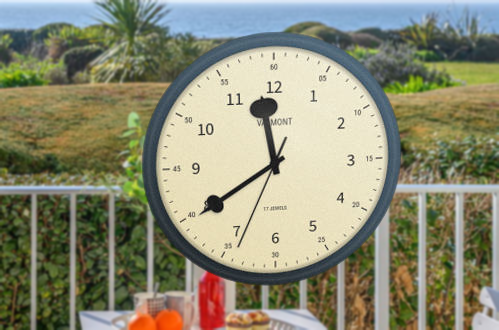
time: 11:39:34
